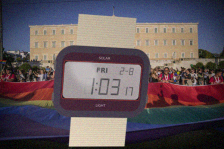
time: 1:03:17
